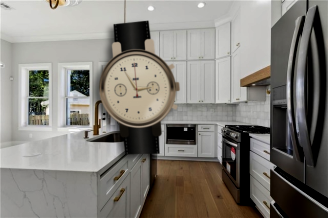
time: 2:55
